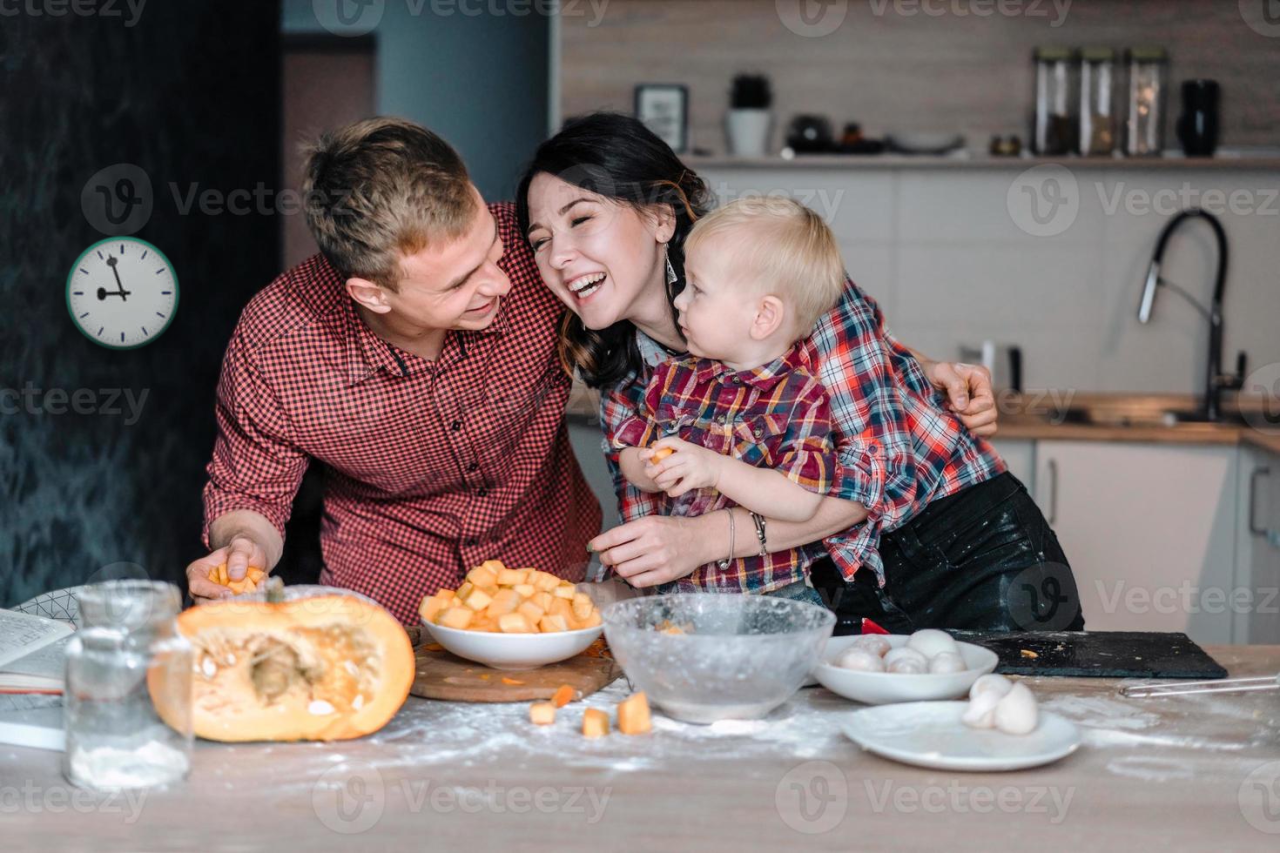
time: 8:57
